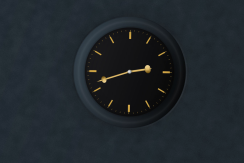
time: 2:42
